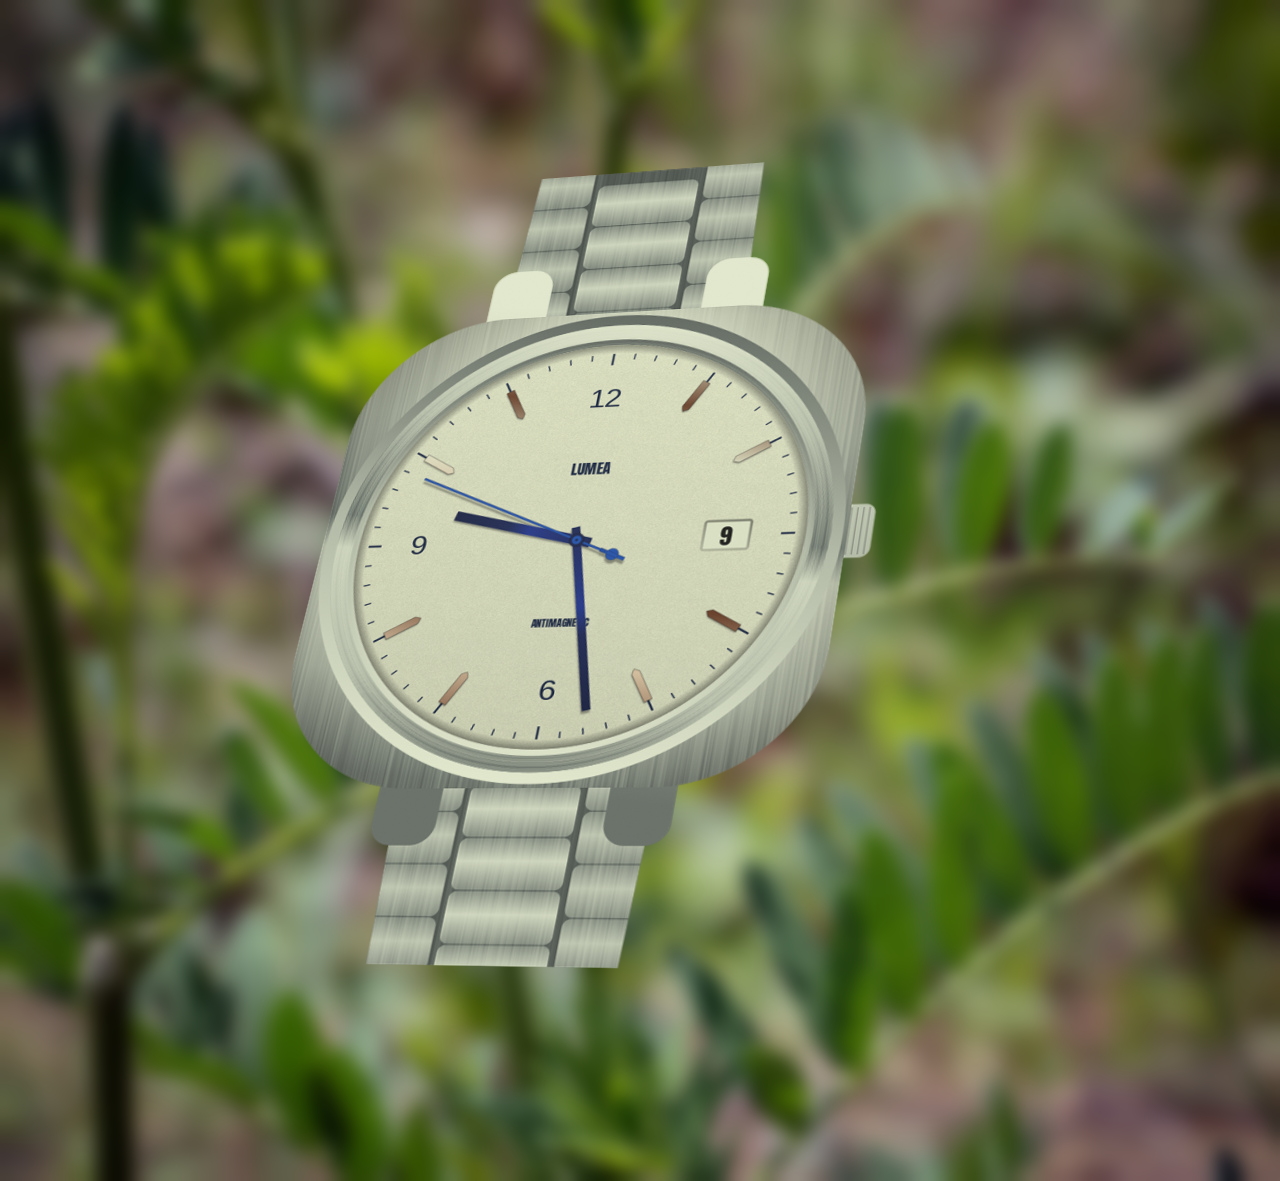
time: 9:27:49
